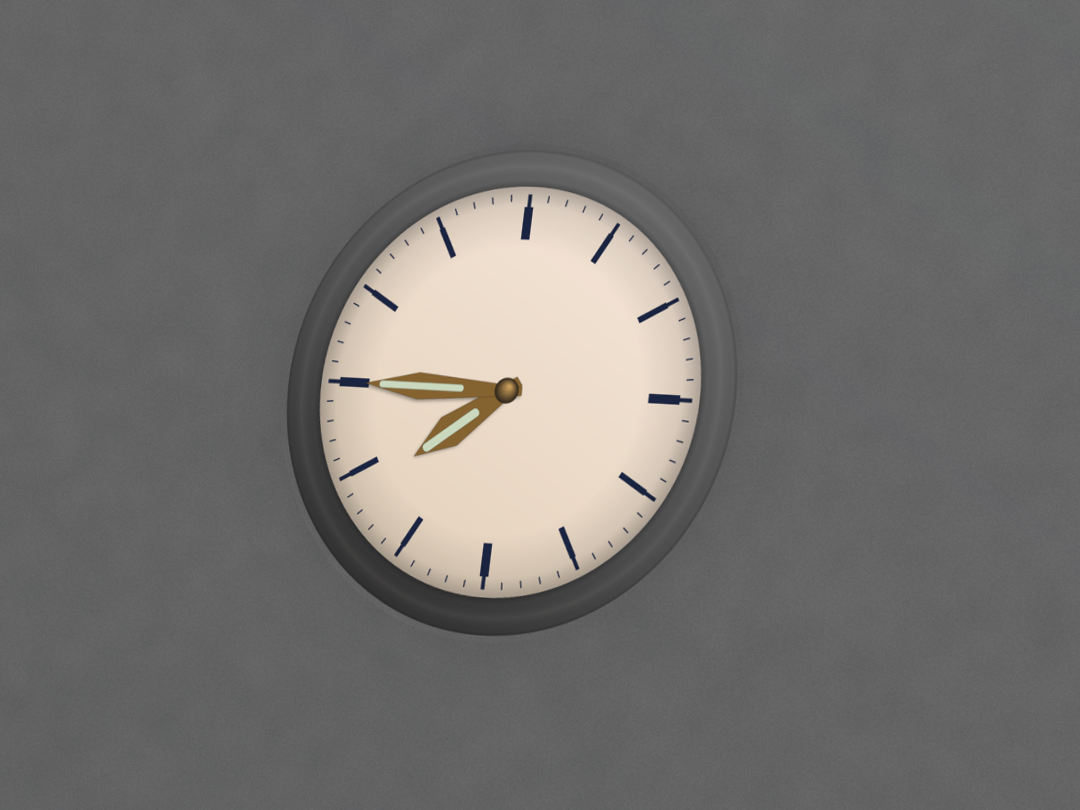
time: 7:45
